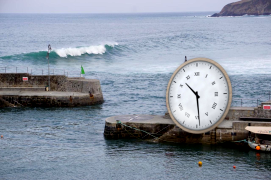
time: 10:29
